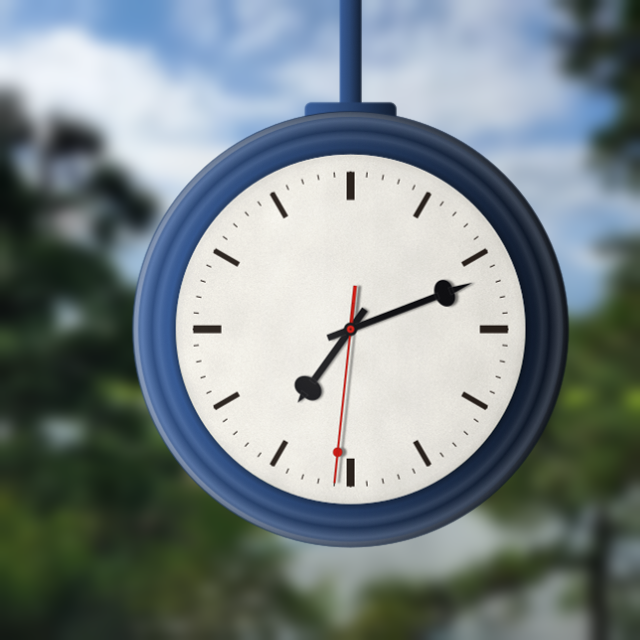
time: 7:11:31
